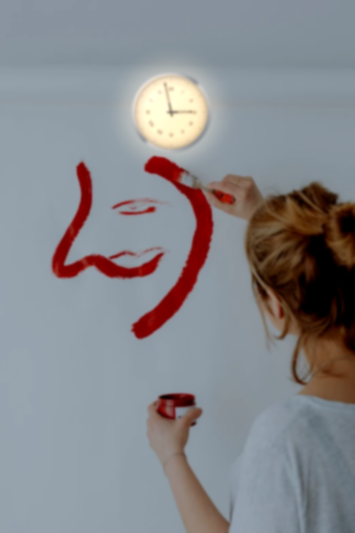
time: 2:58
